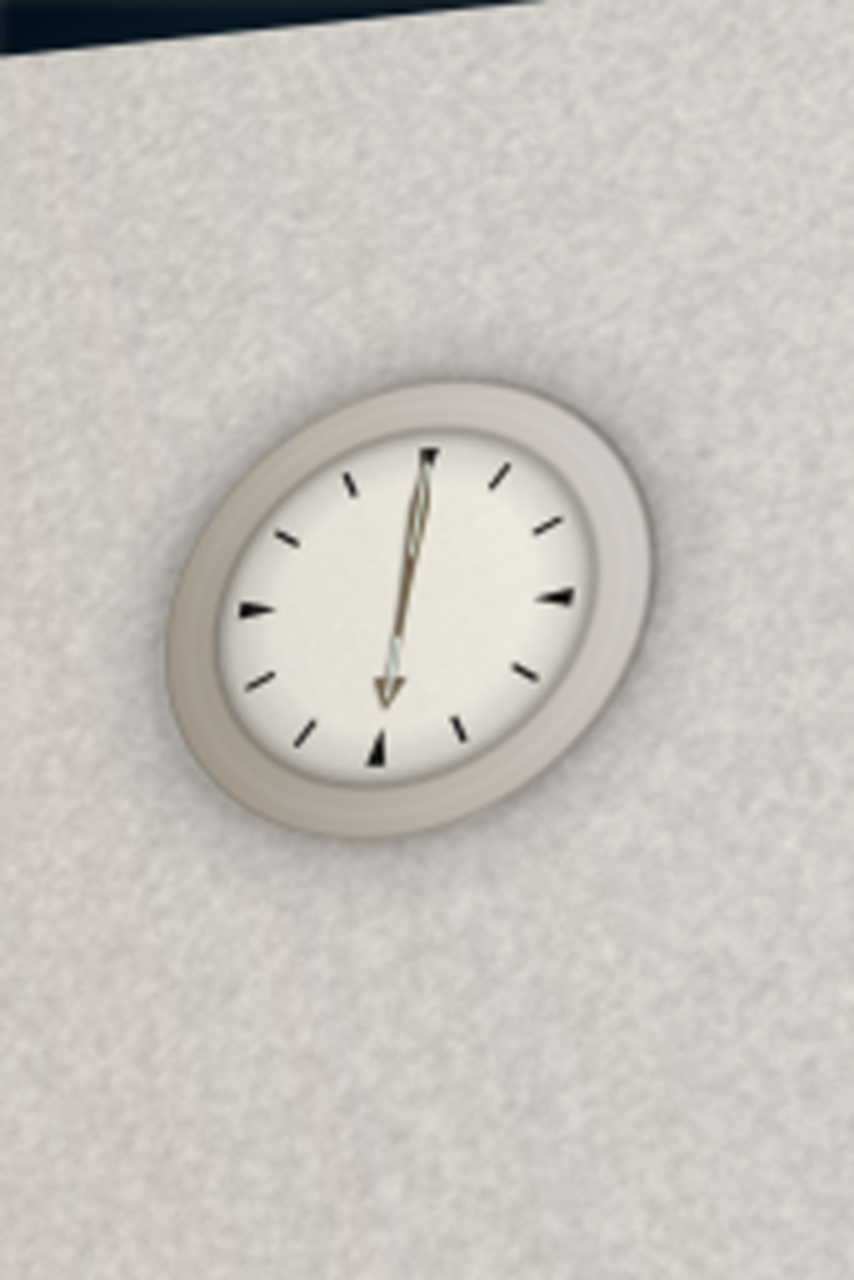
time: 6:00
